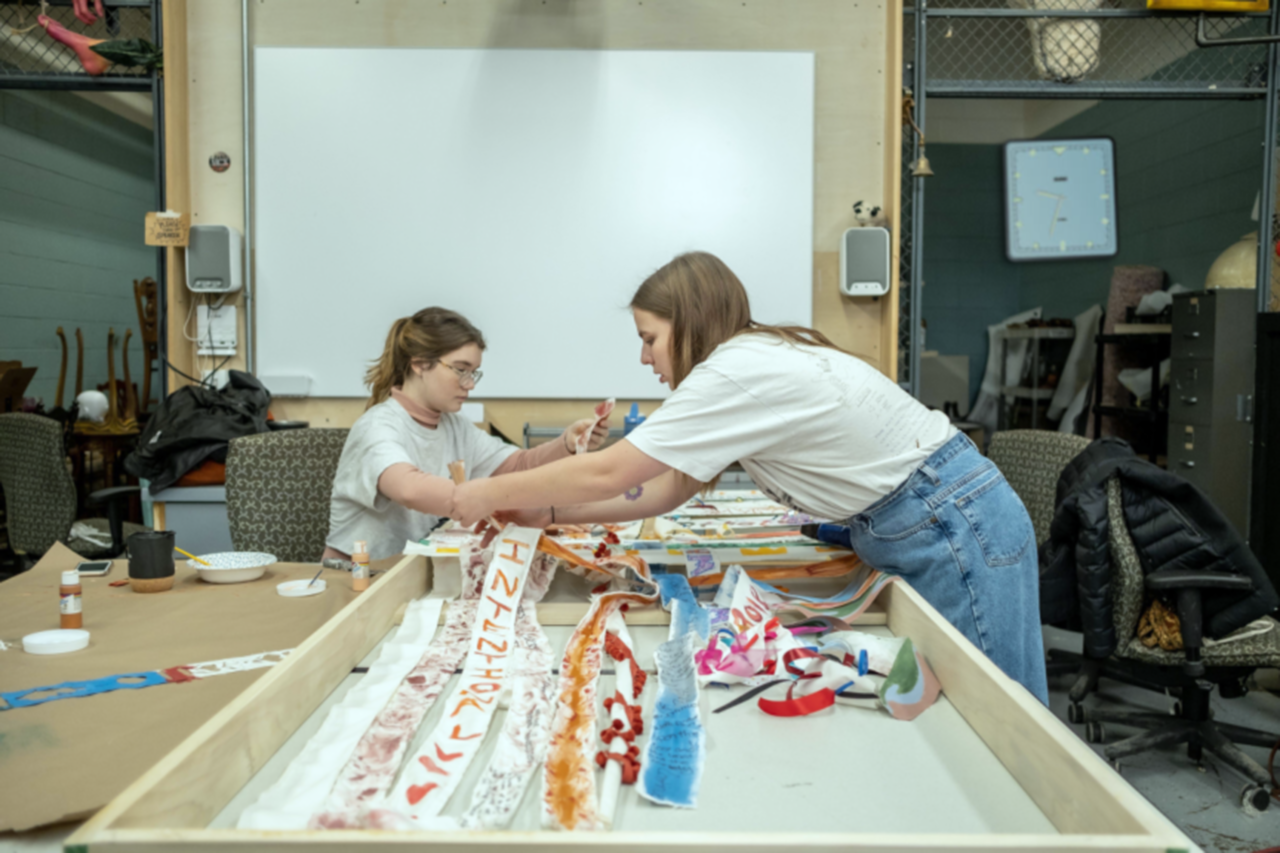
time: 9:33
